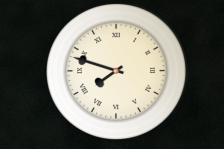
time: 7:48
